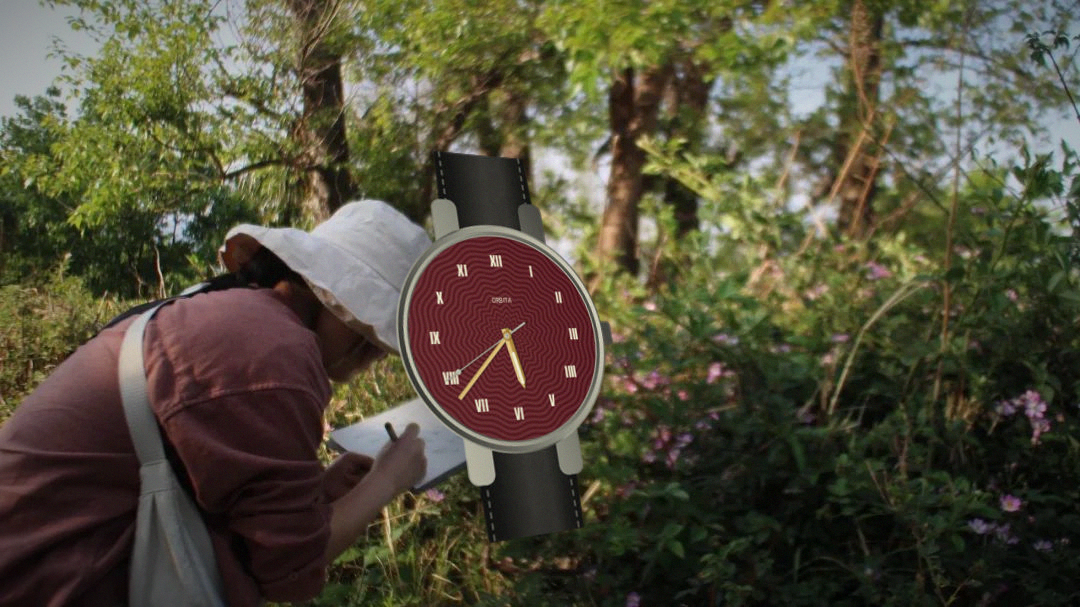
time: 5:37:40
